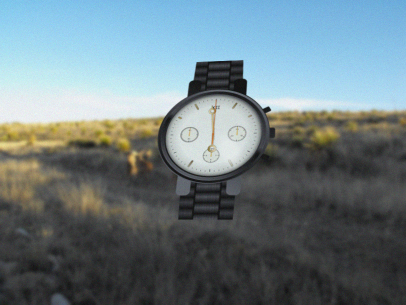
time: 5:59
